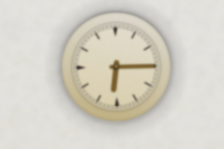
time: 6:15
